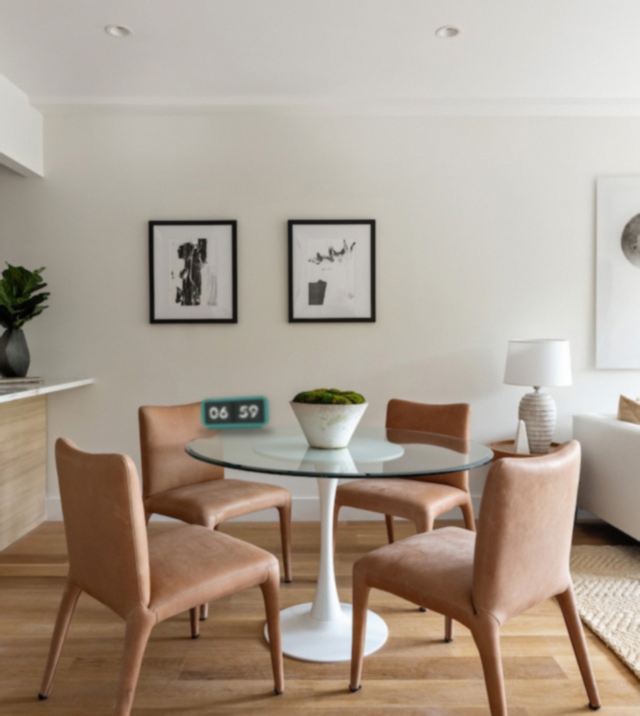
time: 6:59
